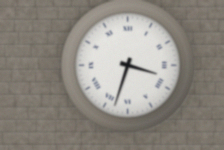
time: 3:33
